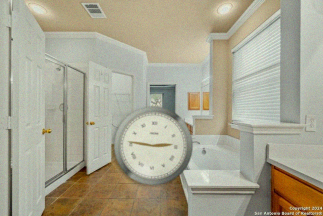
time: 2:46
